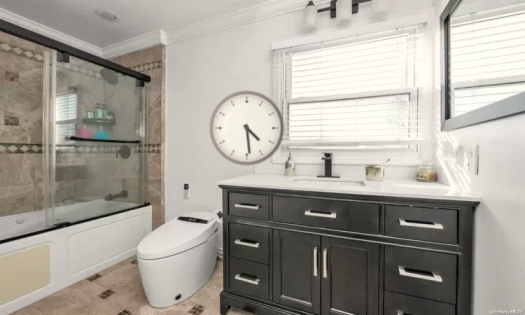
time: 4:29
